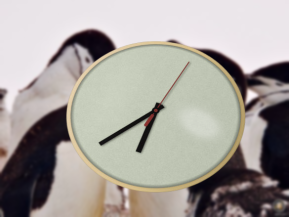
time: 6:39:05
